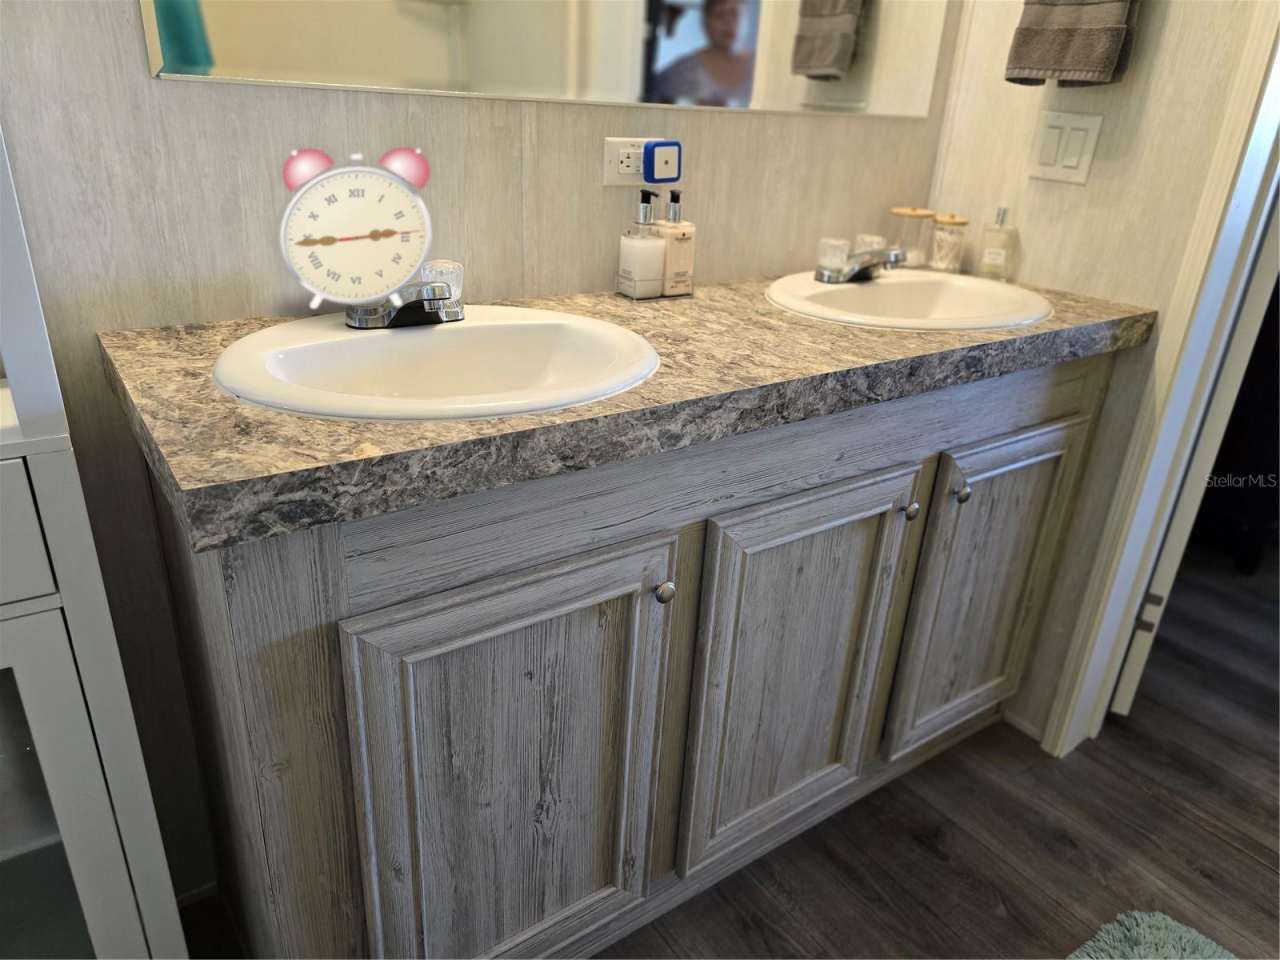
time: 2:44:14
